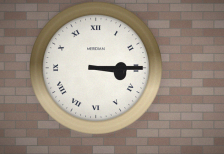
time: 3:15
